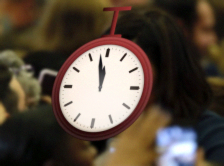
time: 11:58
